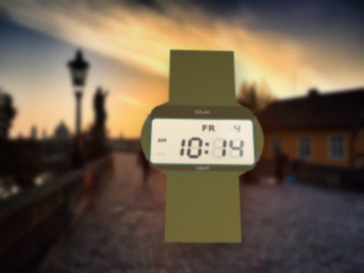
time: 10:14
